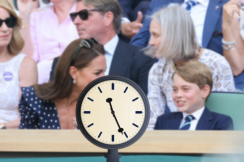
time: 11:26
